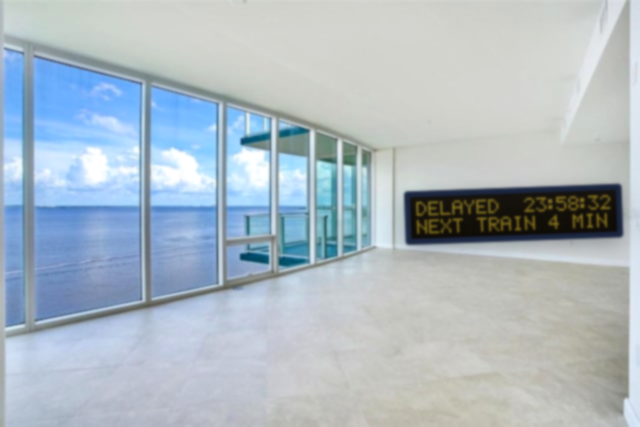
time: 23:58:32
